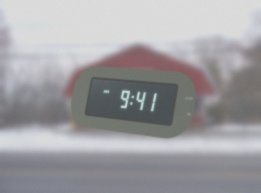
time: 9:41
